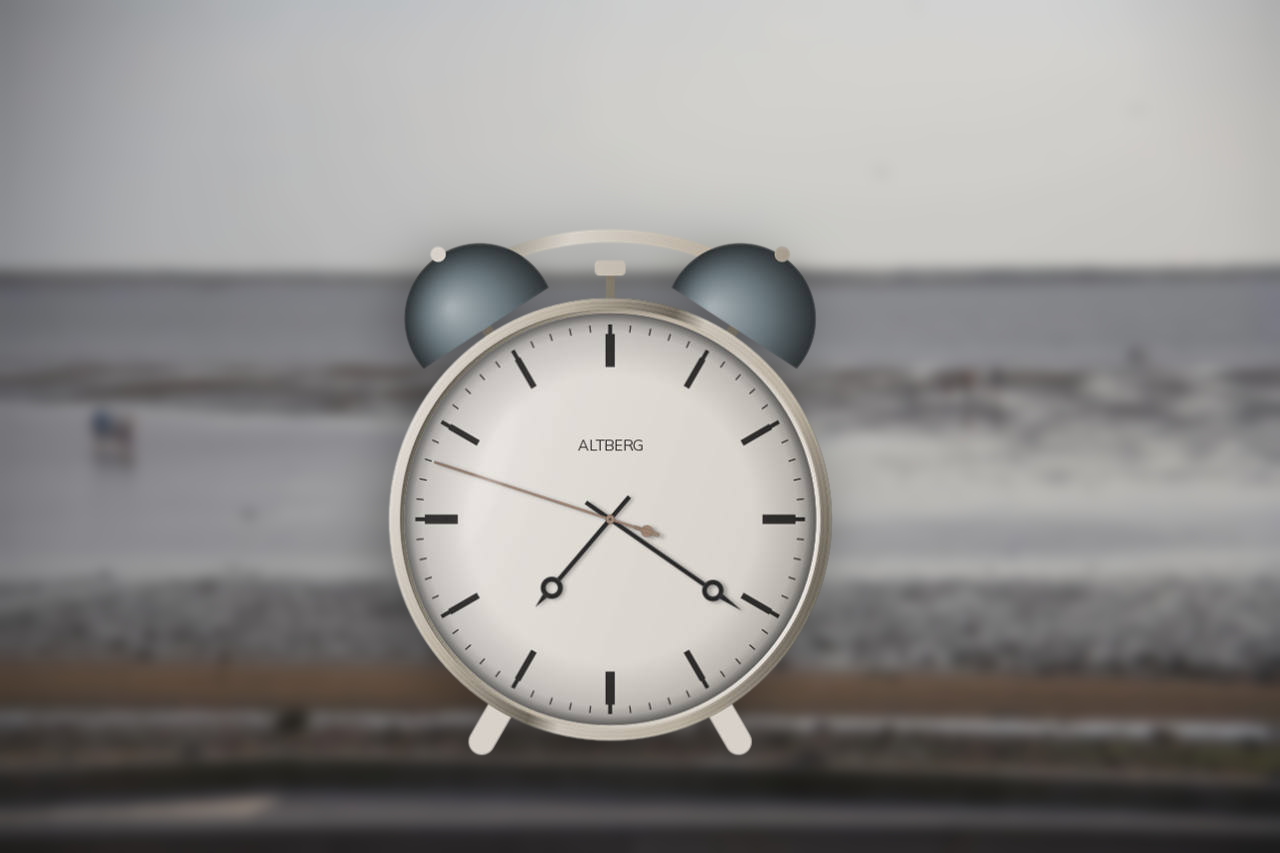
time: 7:20:48
